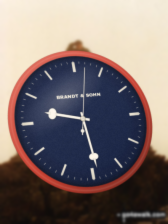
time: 9:29:02
